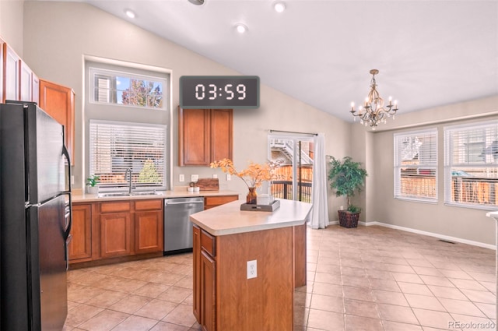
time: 3:59
